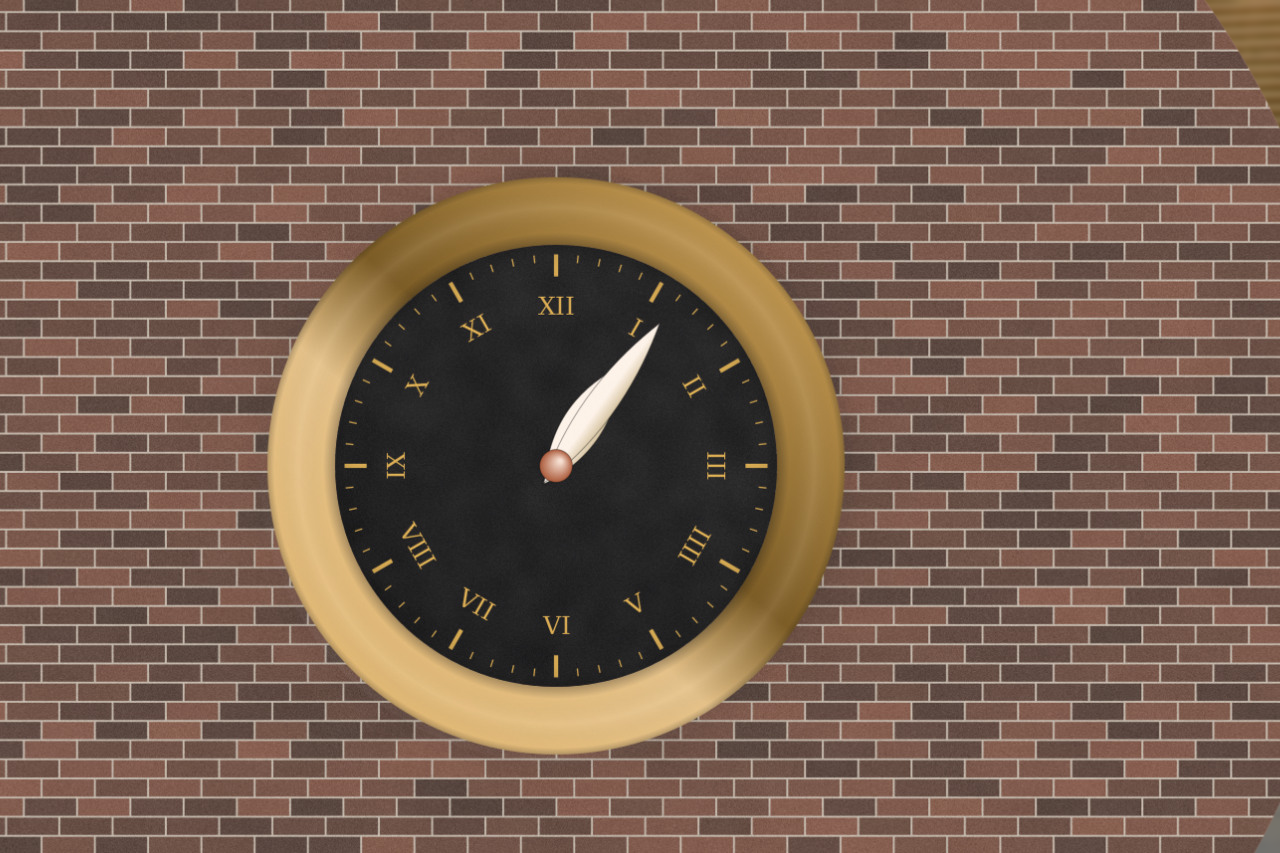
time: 1:06
